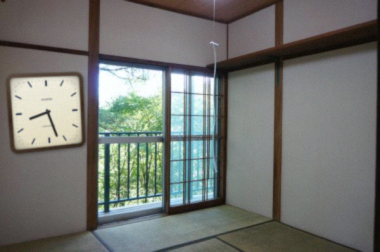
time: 8:27
